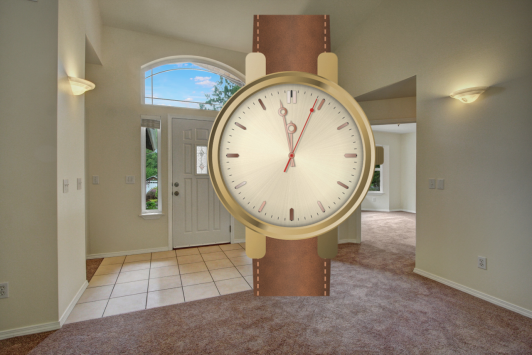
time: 11:58:04
